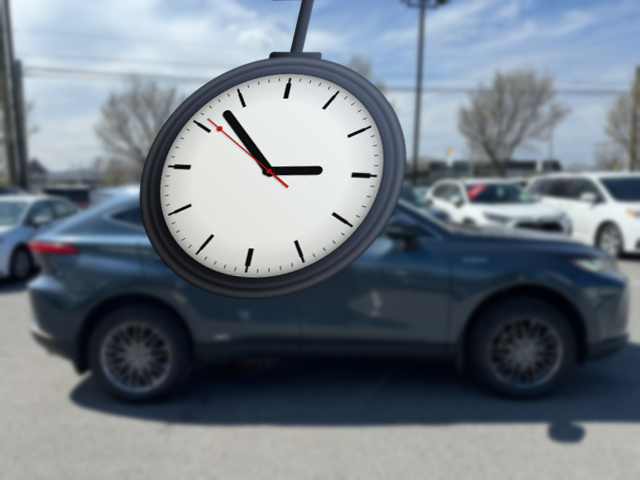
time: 2:52:51
